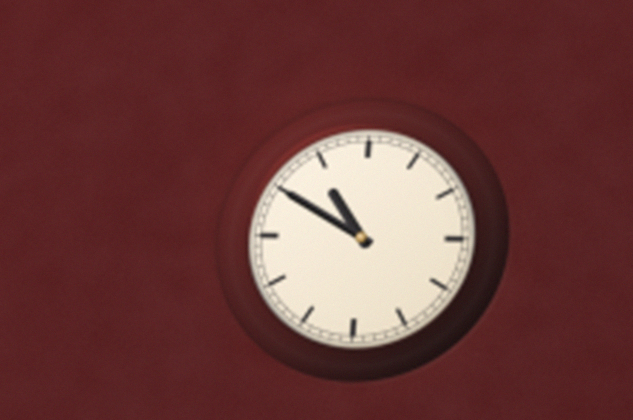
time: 10:50
